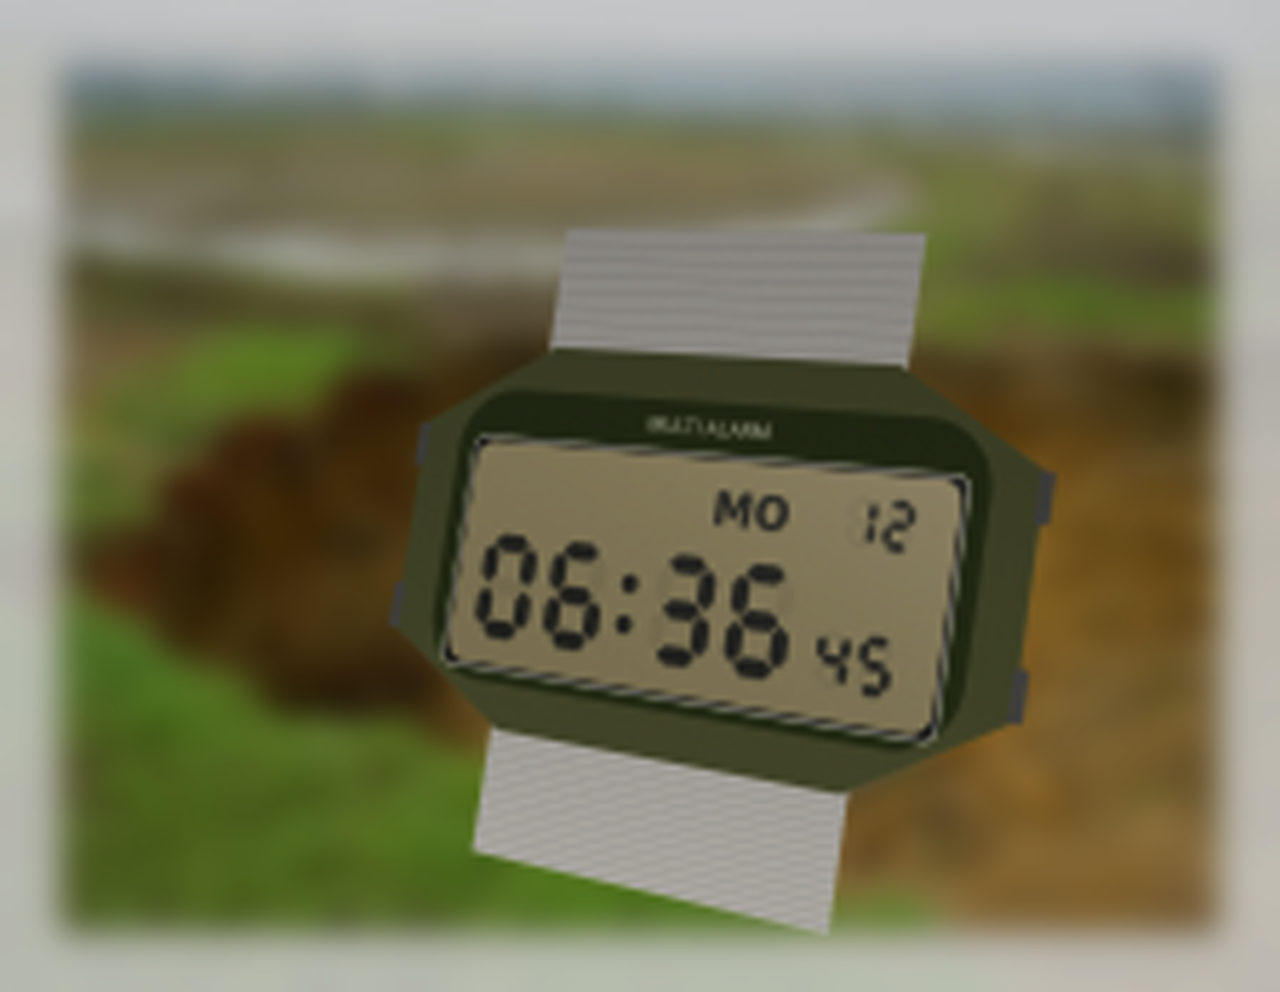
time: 6:36:45
